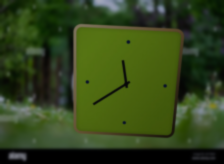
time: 11:39
